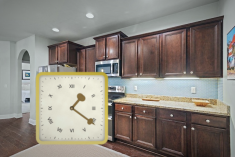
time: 1:21
